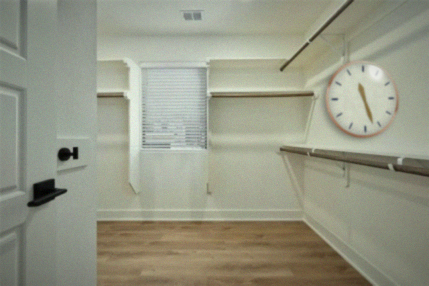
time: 11:27
